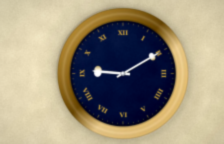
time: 9:10
